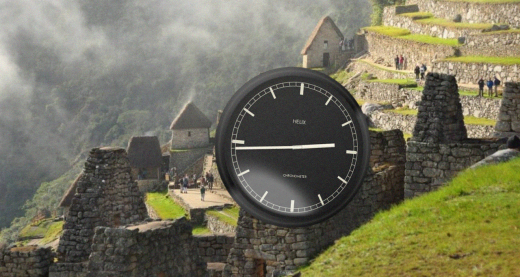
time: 2:44
